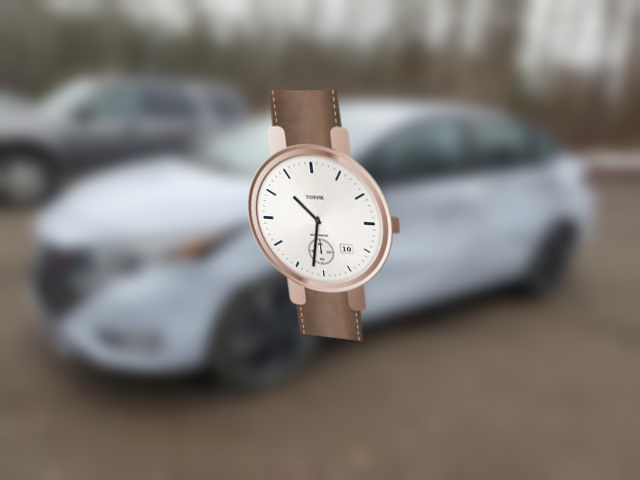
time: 10:32
